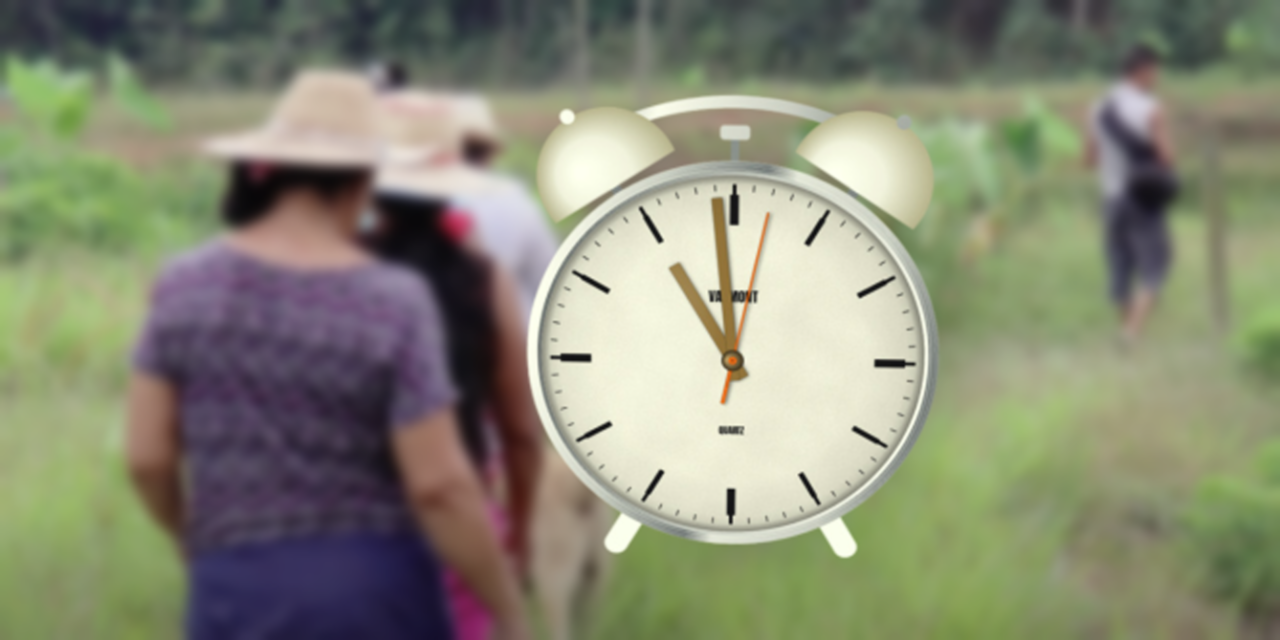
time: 10:59:02
